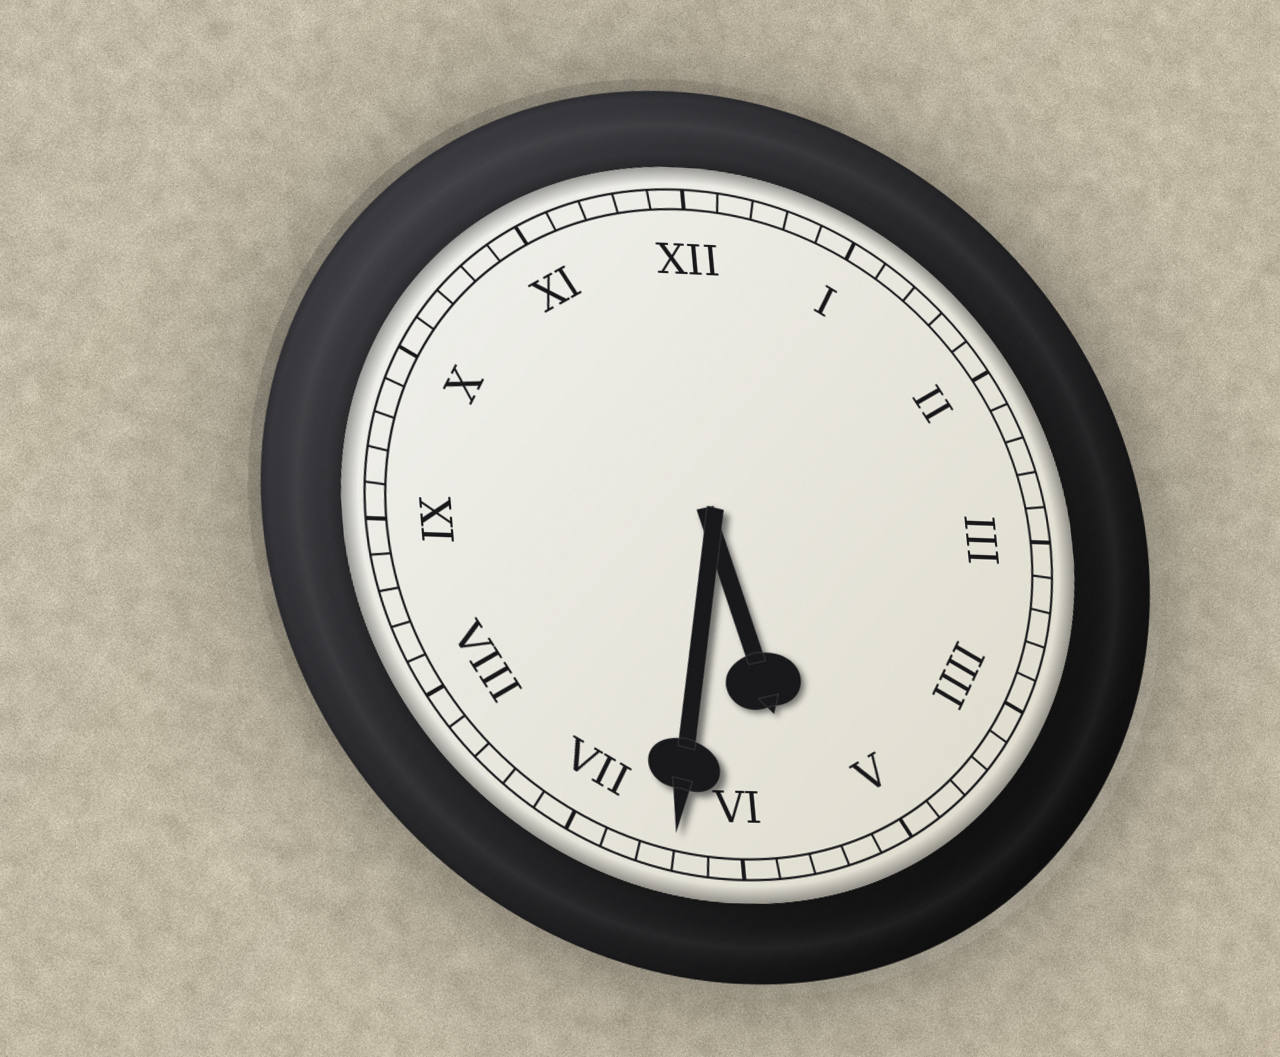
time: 5:32
